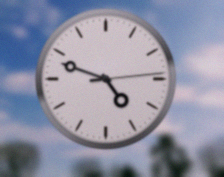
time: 4:48:14
